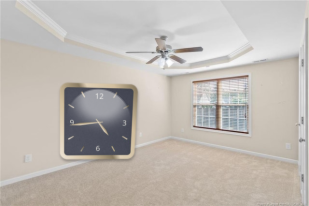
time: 4:44
